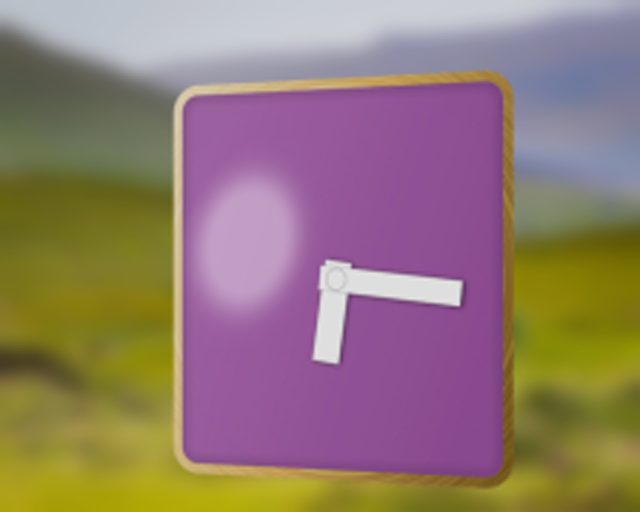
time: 6:16
